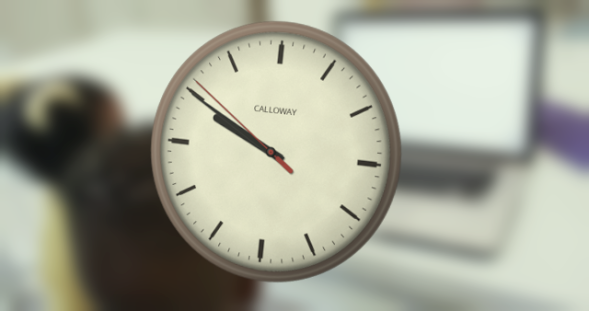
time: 9:49:51
